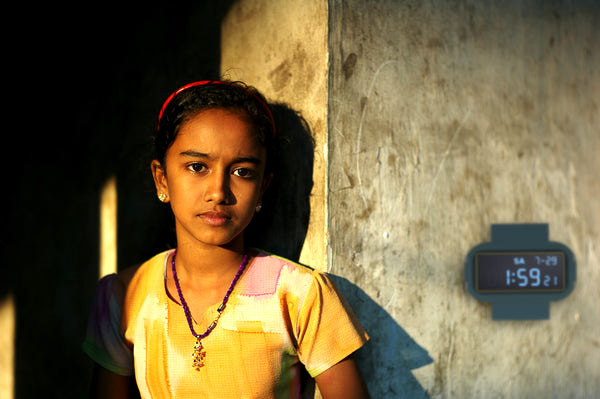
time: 1:59
